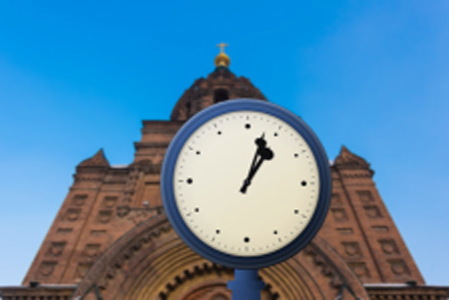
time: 1:03
